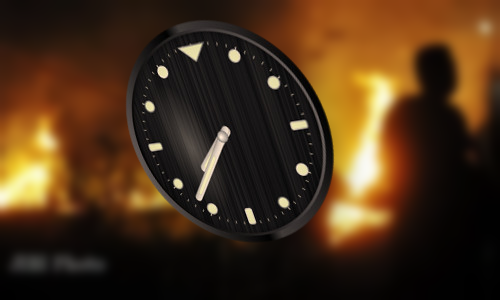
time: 7:37
